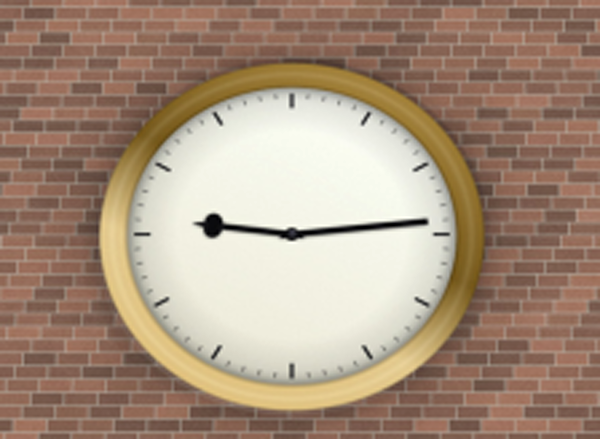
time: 9:14
